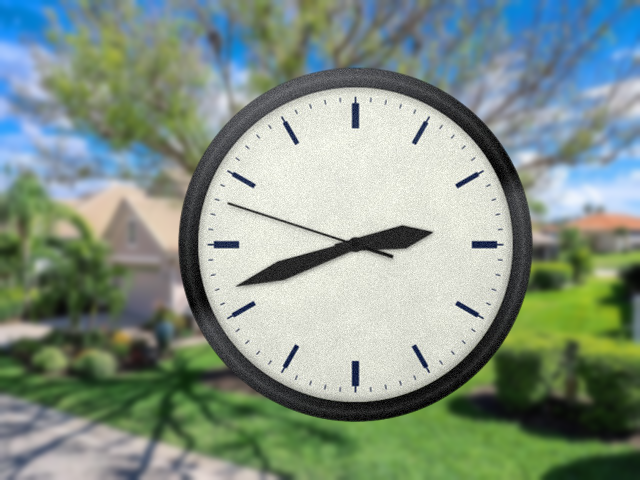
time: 2:41:48
